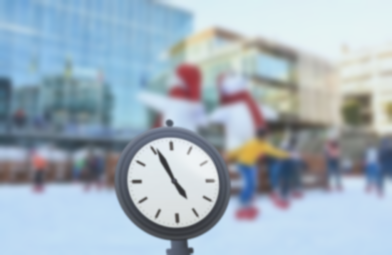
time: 4:56
